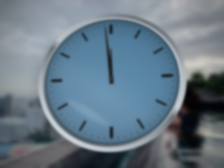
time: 11:59
